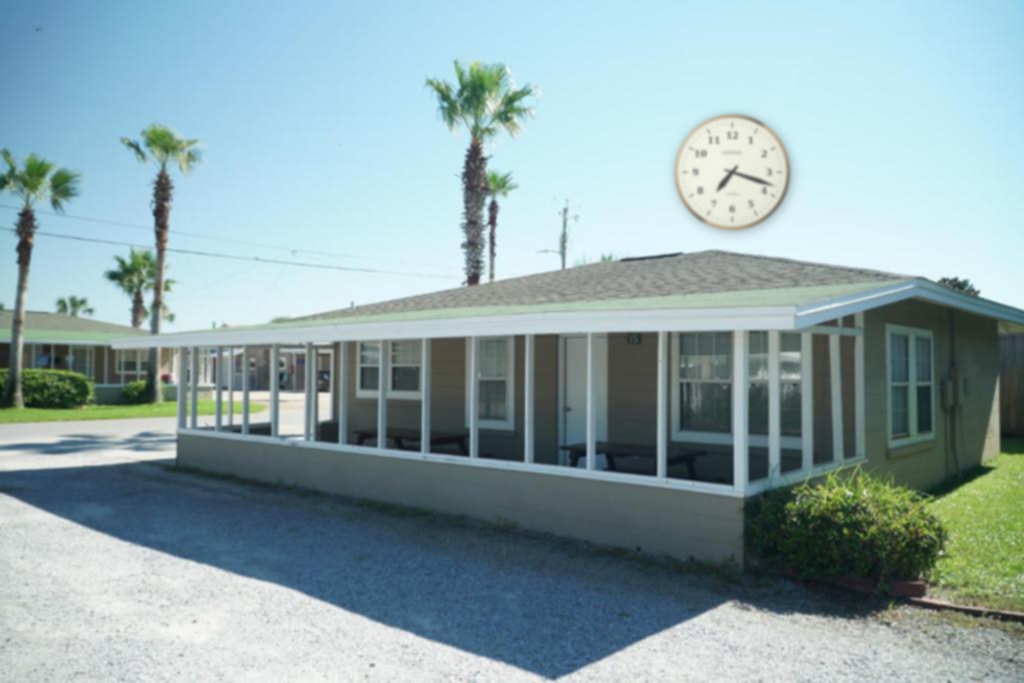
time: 7:18
